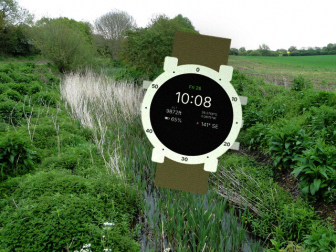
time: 10:08
